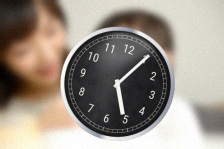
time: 5:05
